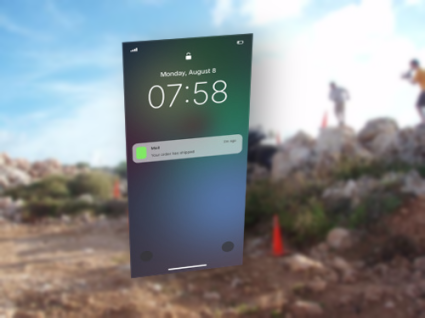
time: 7:58
